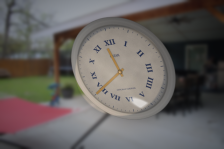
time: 11:40
